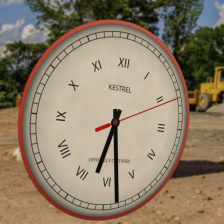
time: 6:28:11
